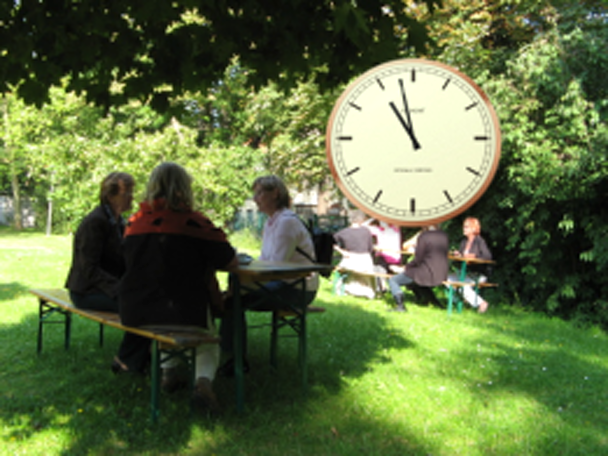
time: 10:58
